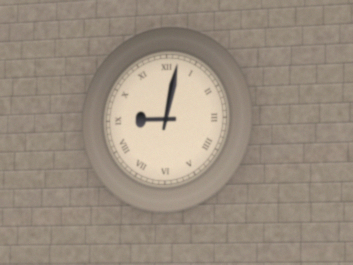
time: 9:02
